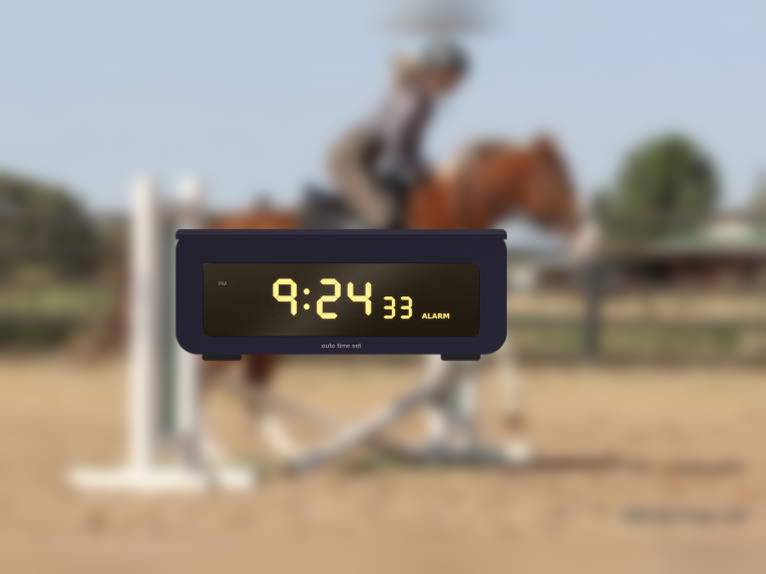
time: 9:24:33
